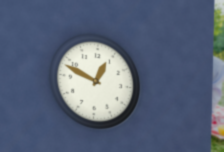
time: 12:48
